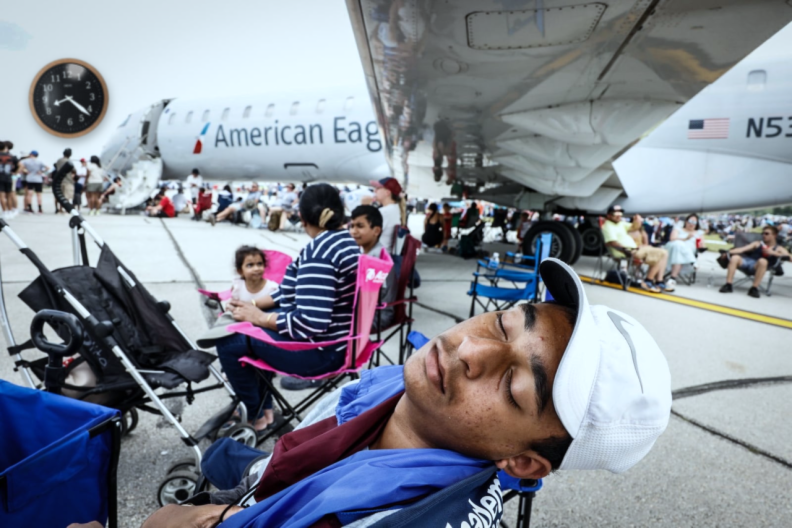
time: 8:22
